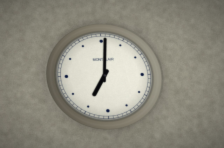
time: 7:01
